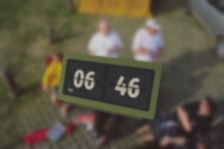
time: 6:46
